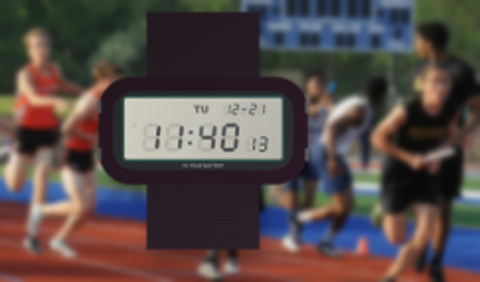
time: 11:40:13
